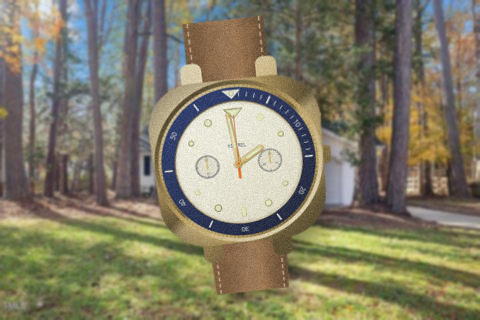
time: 1:59
